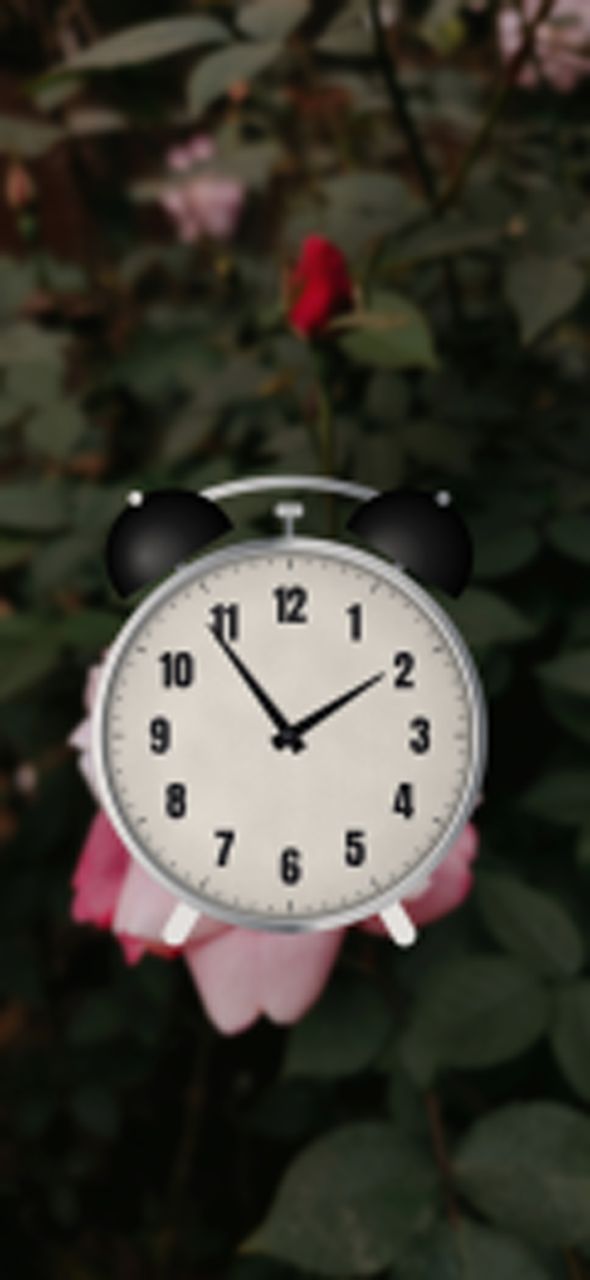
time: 1:54
